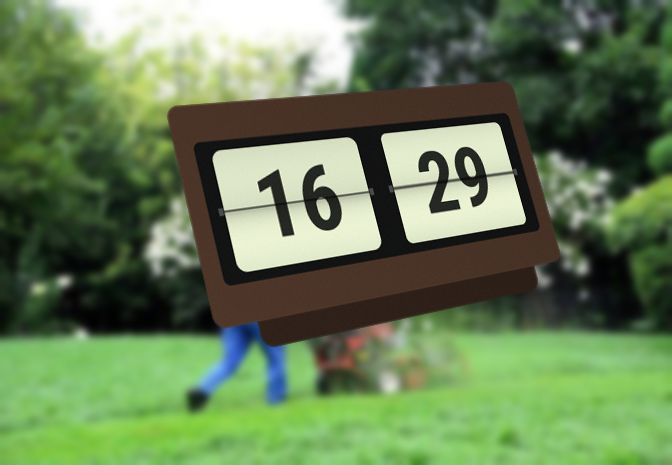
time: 16:29
